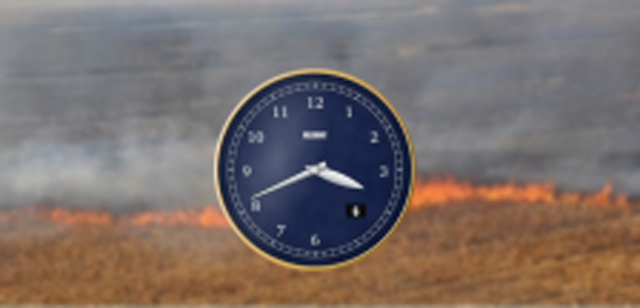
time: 3:41
